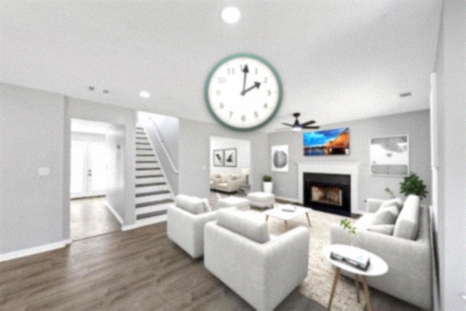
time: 2:01
